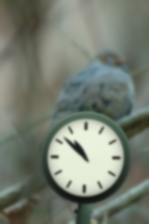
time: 10:52
